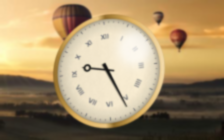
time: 9:26
